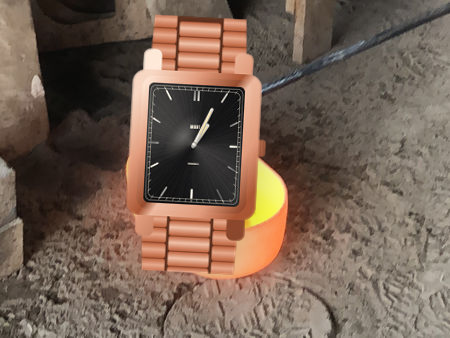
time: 1:04
